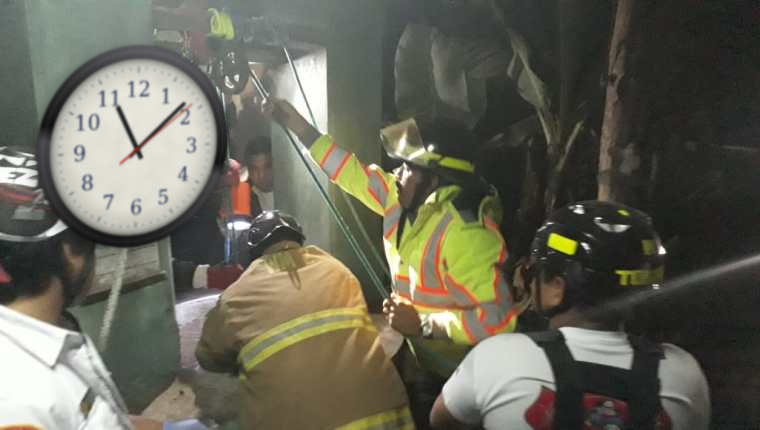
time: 11:08:09
